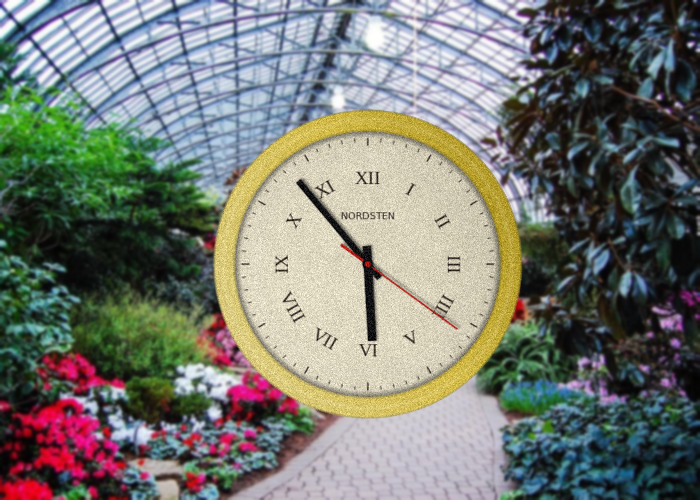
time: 5:53:21
